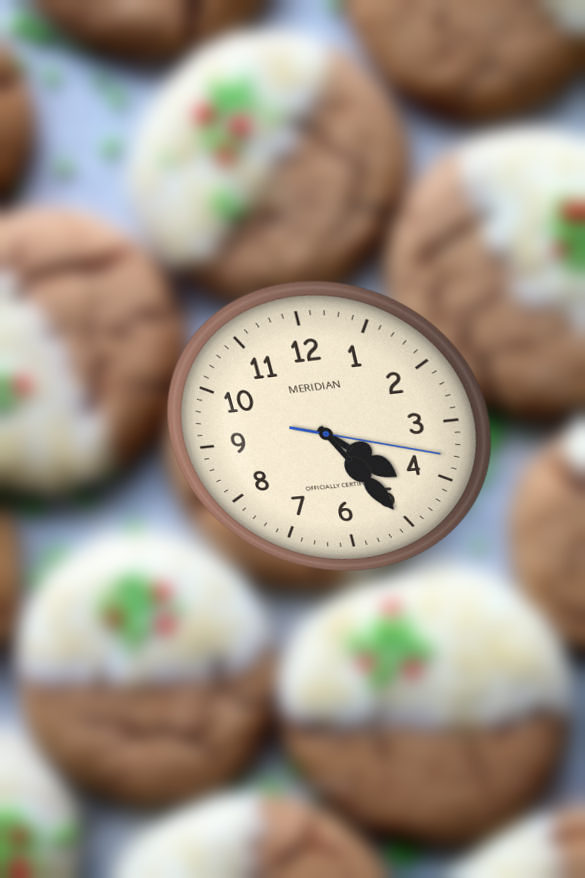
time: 4:25:18
